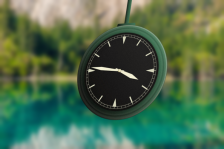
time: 3:46
